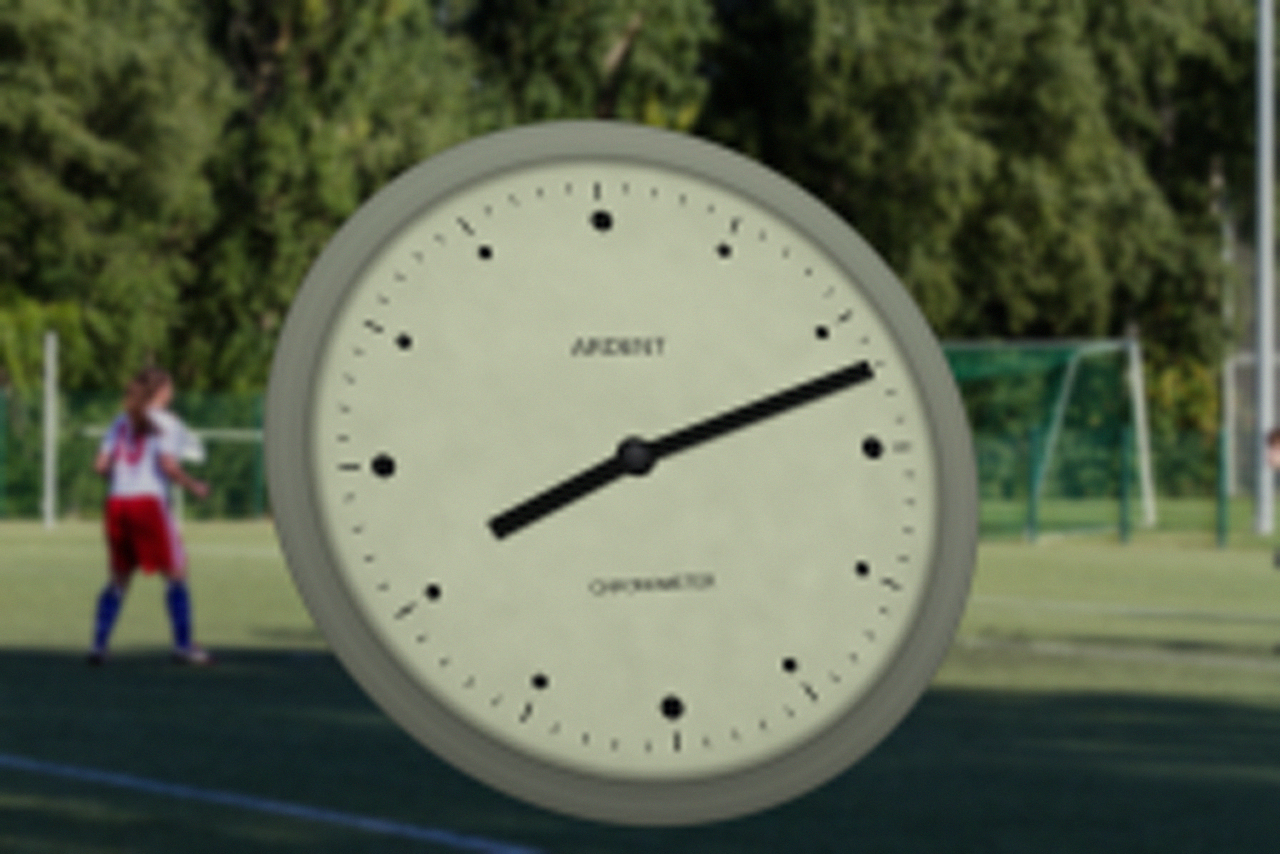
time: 8:12
